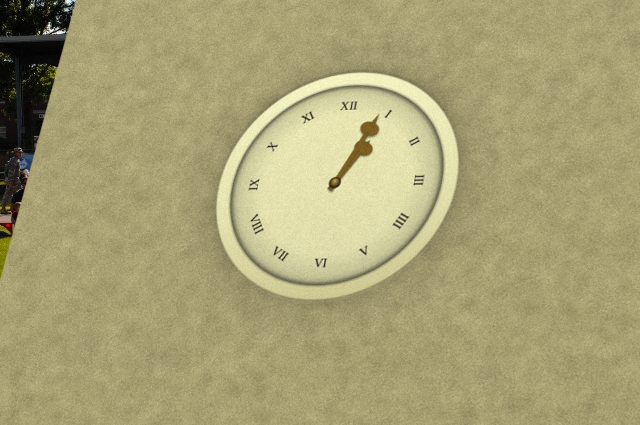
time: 1:04
